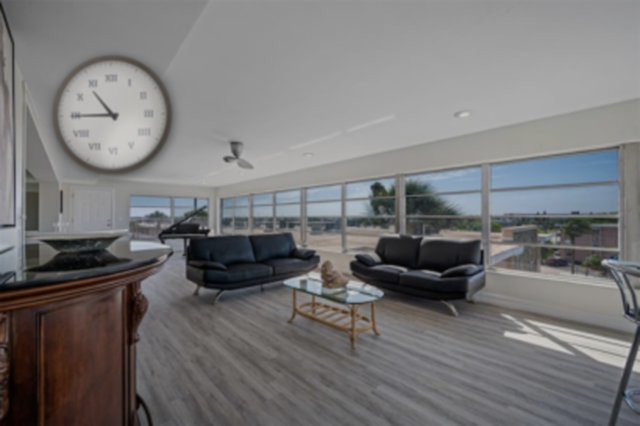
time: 10:45
